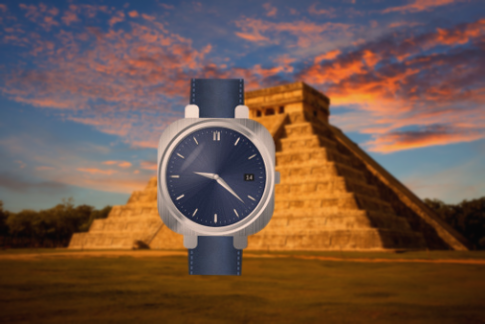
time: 9:22
